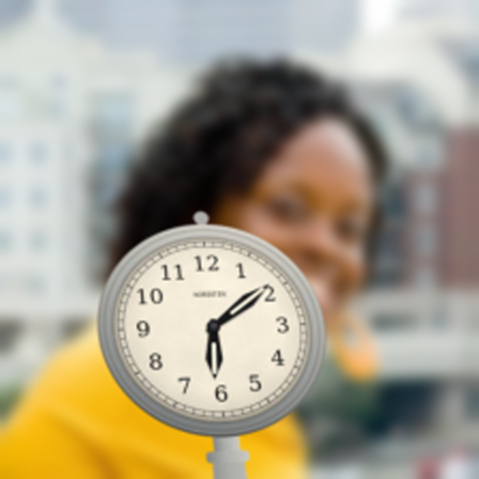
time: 6:09
